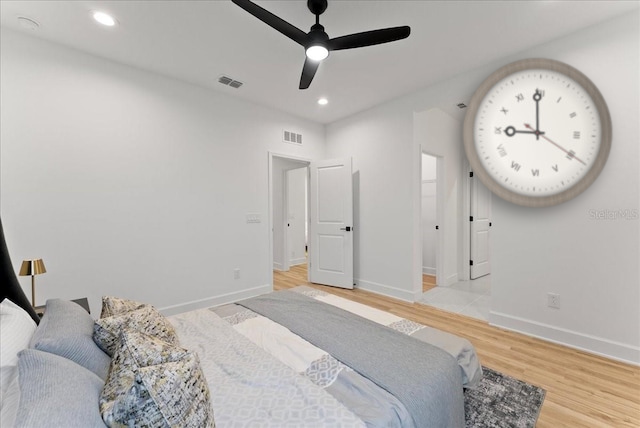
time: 8:59:20
